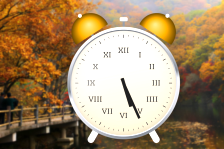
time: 5:26
